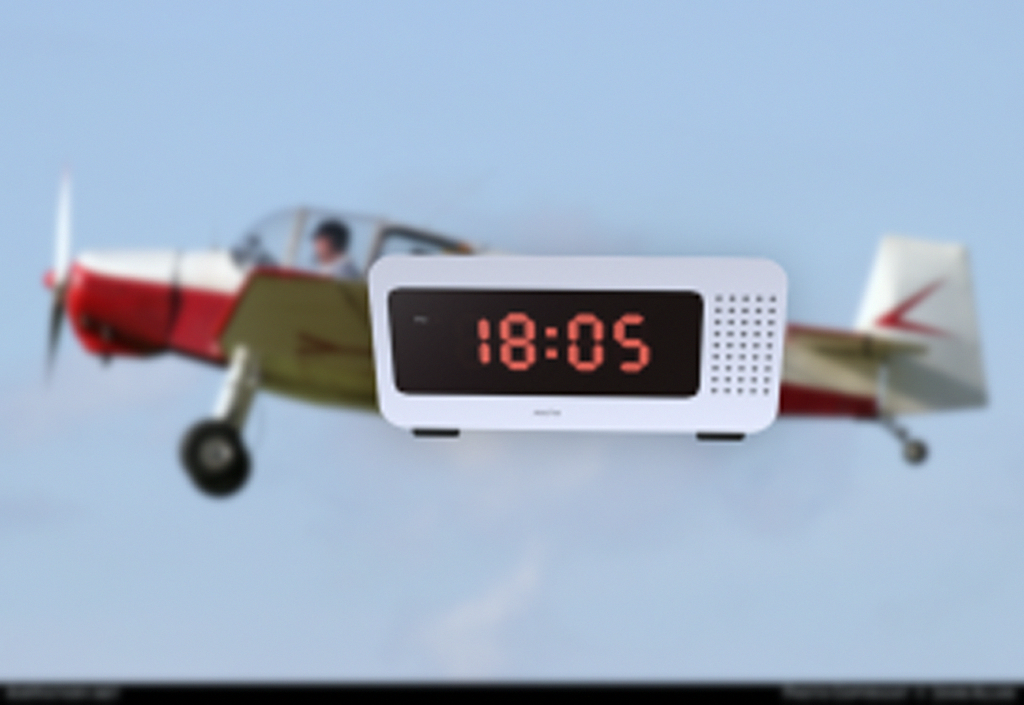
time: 18:05
